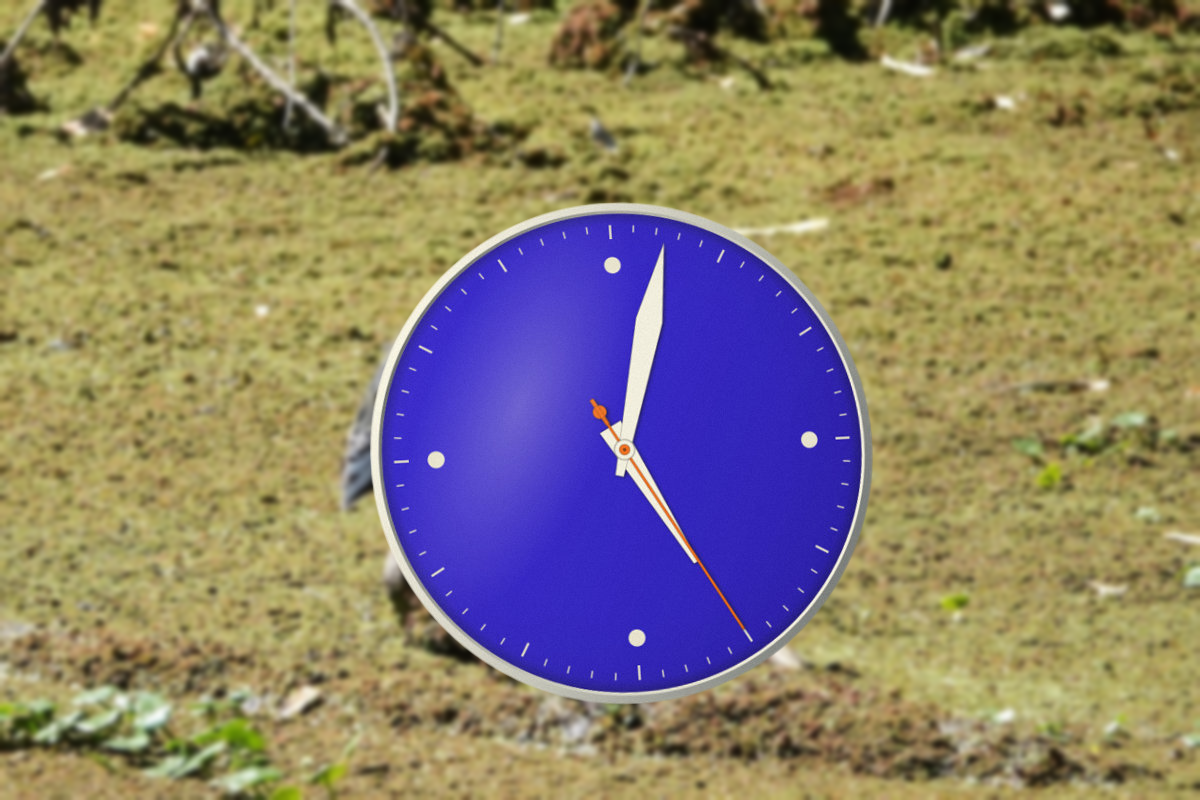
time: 5:02:25
